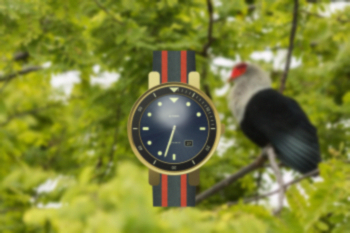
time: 6:33
